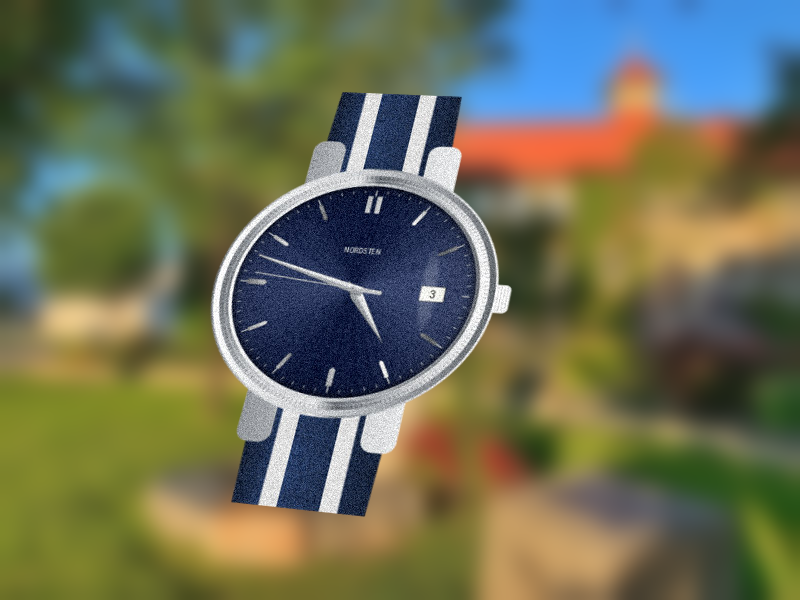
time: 4:47:46
